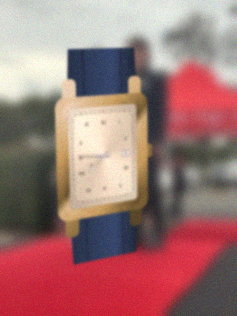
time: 7:46
